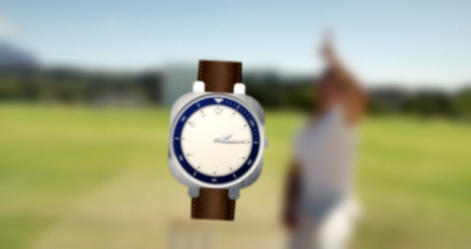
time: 2:15
